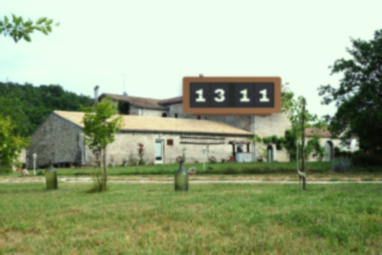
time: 13:11
